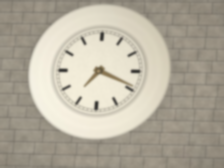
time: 7:19
